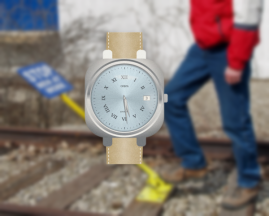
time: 5:29
